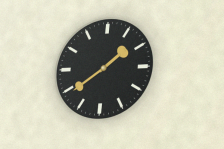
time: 1:39
